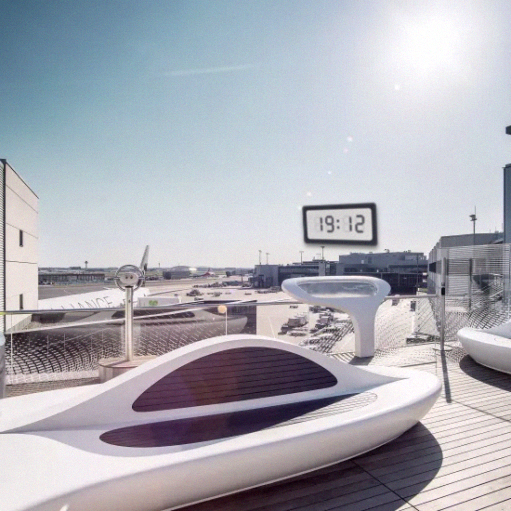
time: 19:12
